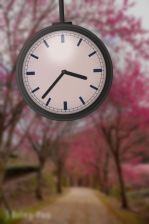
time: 3:37
